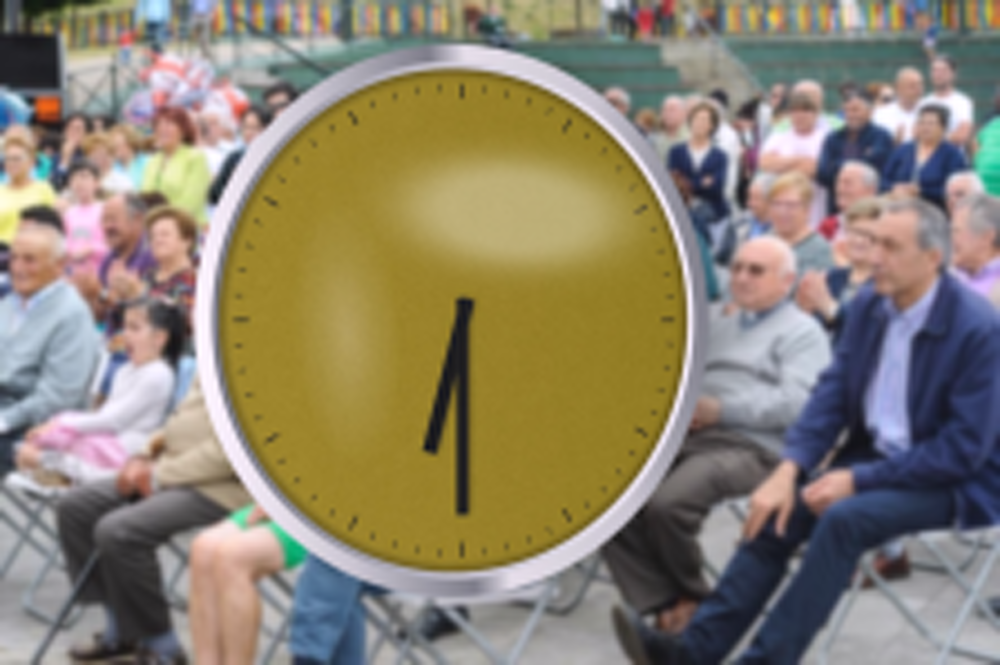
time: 6:30
